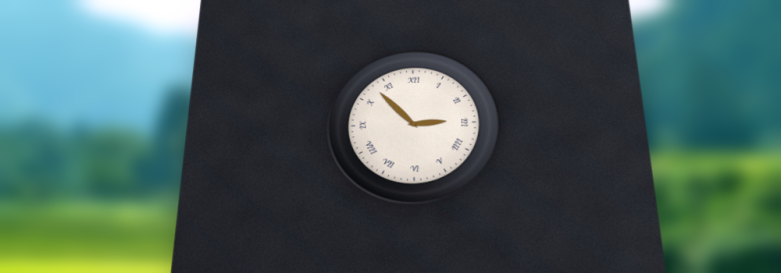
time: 2:53
